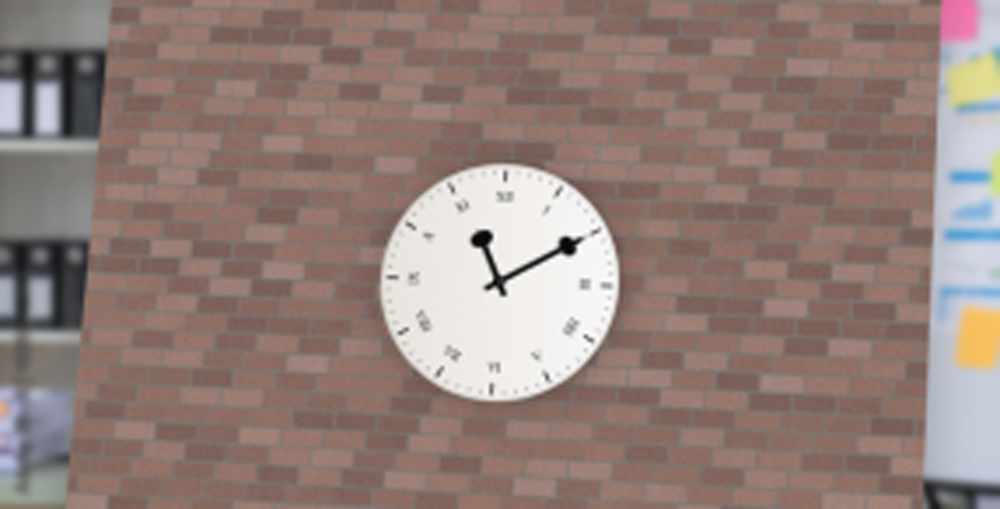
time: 11:10
